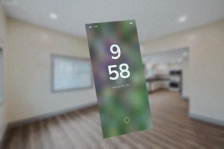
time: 9:58
